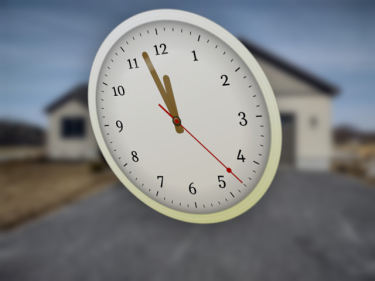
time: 11:57:23
